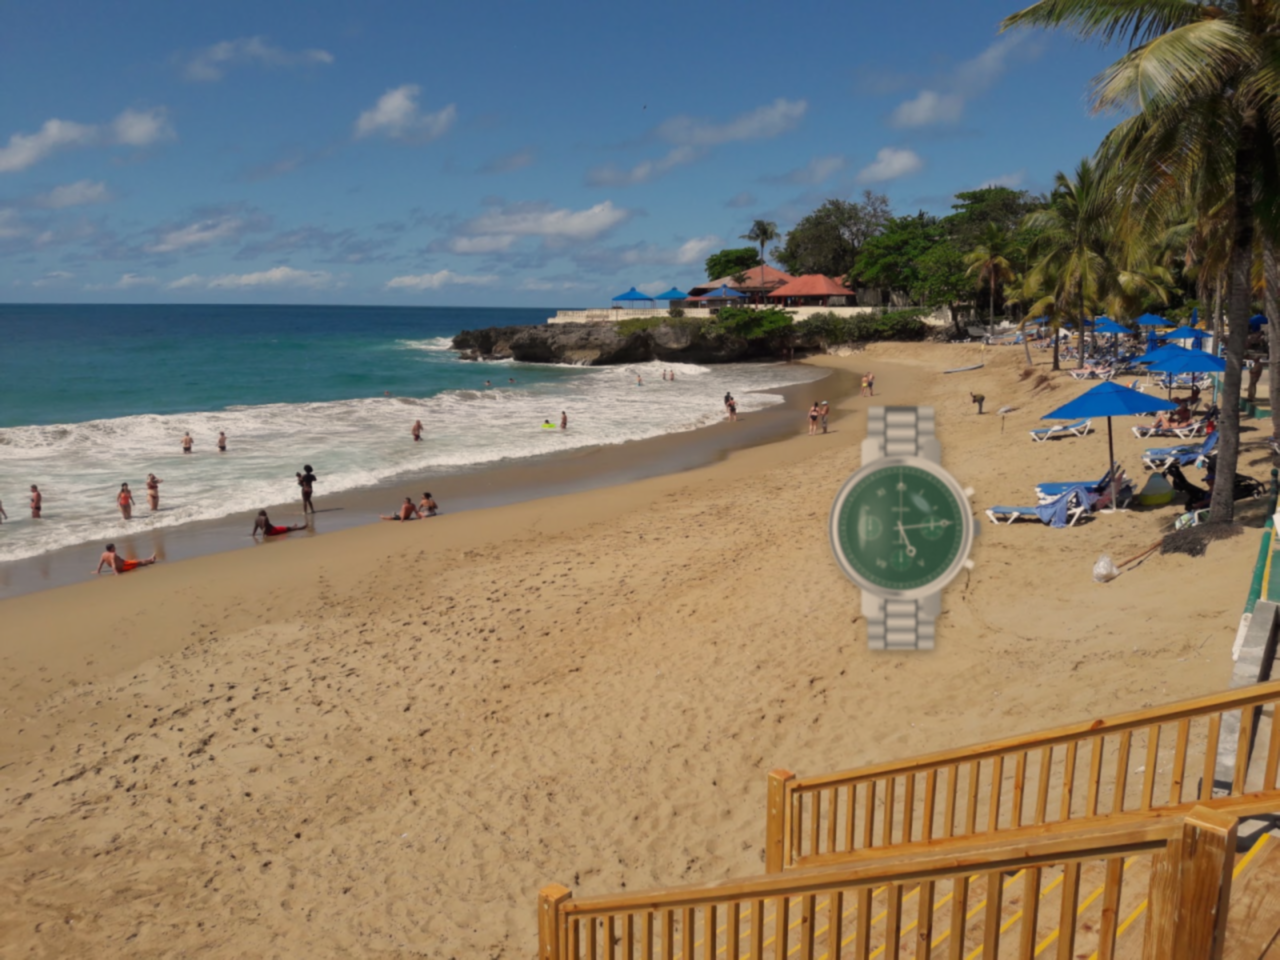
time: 5:14
